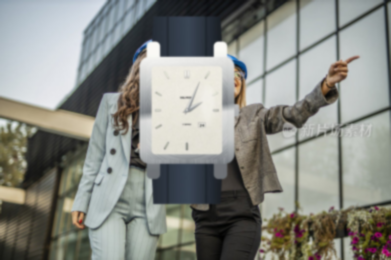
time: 2:04
